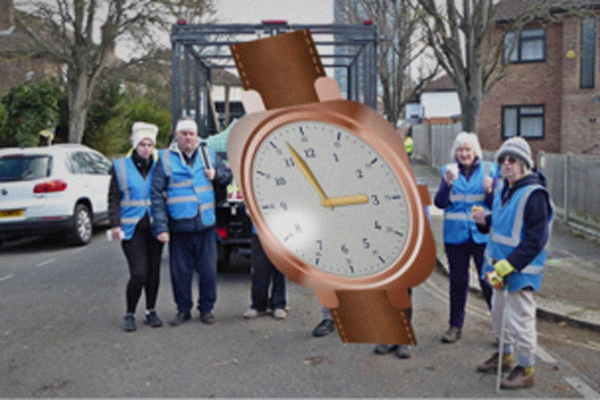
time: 2:57
